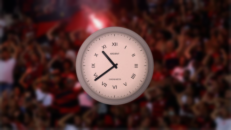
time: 10:39
